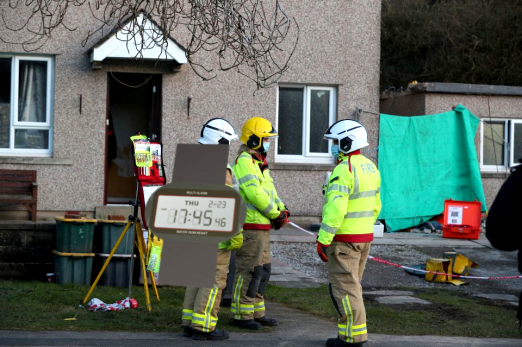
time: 17:45:46
